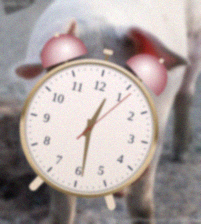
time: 12:29:06
